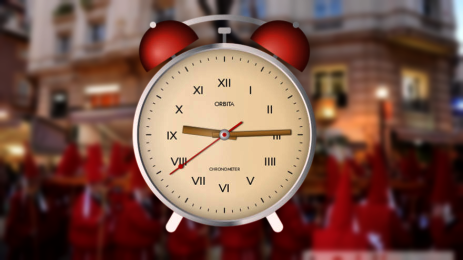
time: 9:14:39
